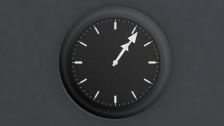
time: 1:06
